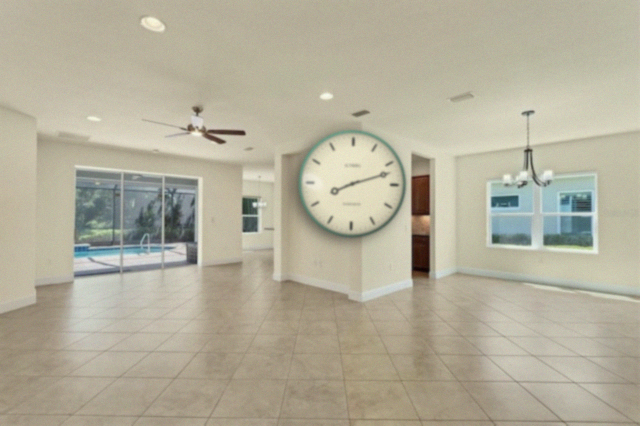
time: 8:12
